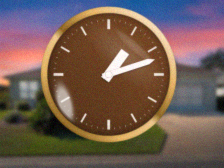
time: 1:12
